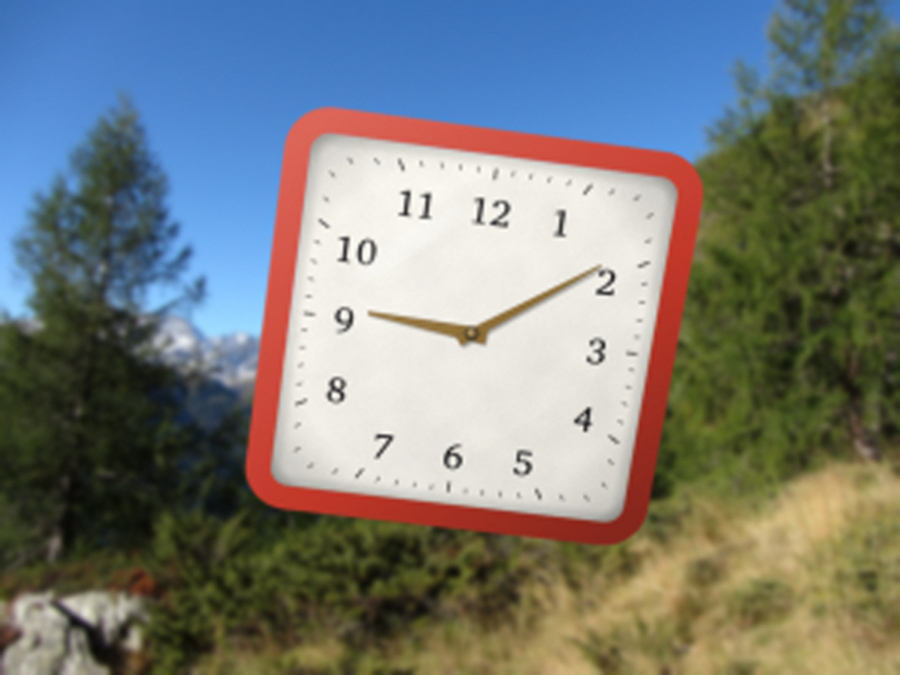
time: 9:09
